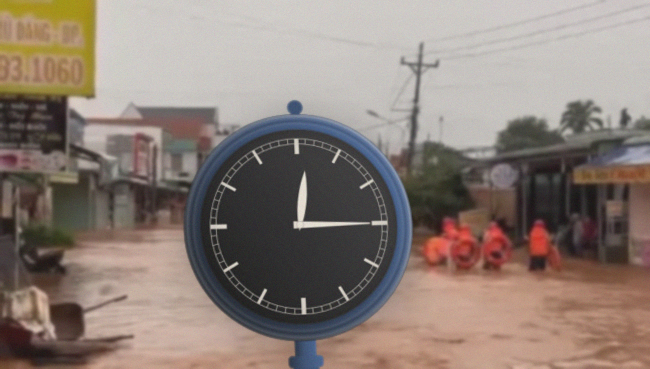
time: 12:15
